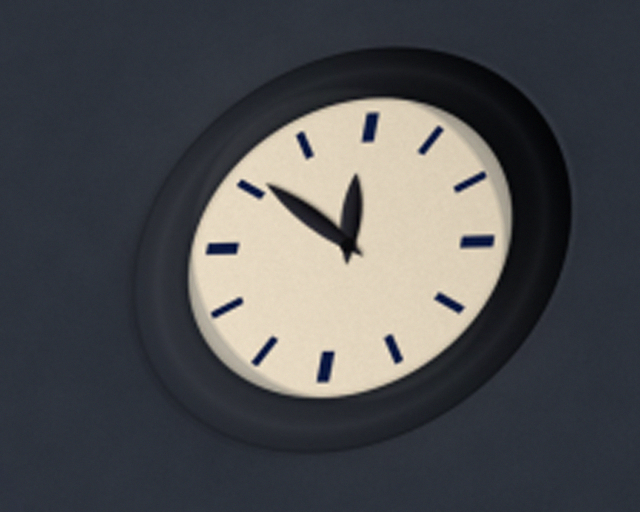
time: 11:51
